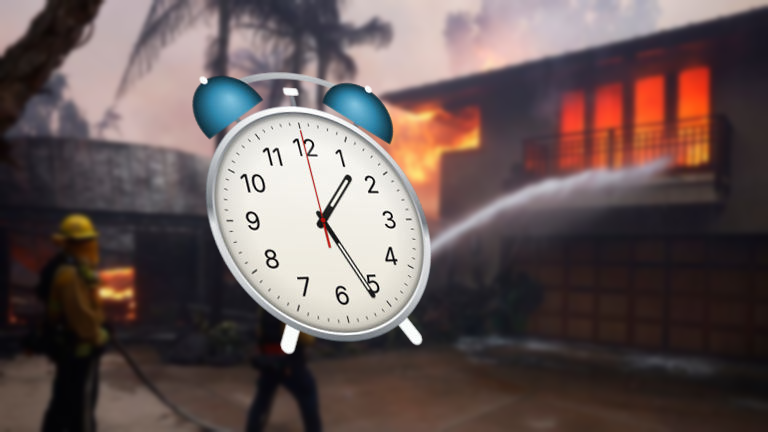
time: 1:26:00
